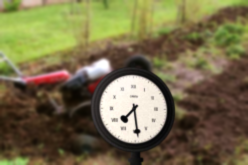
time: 7:29
